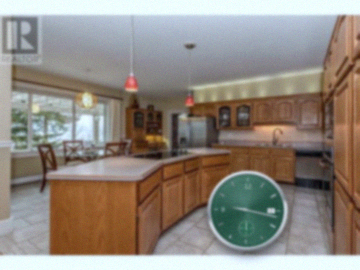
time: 9:17
